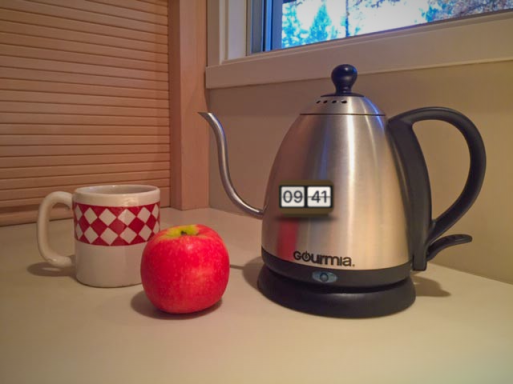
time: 9:41
